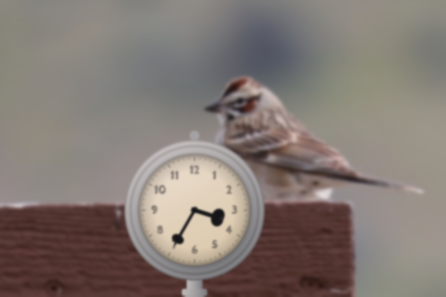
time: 3:35
